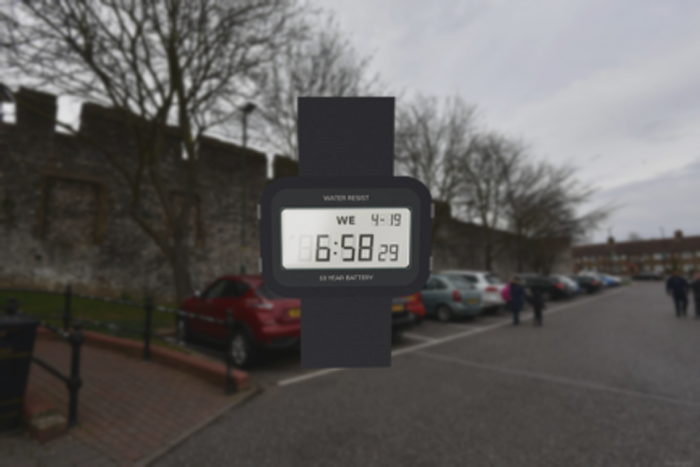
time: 6:58:29
